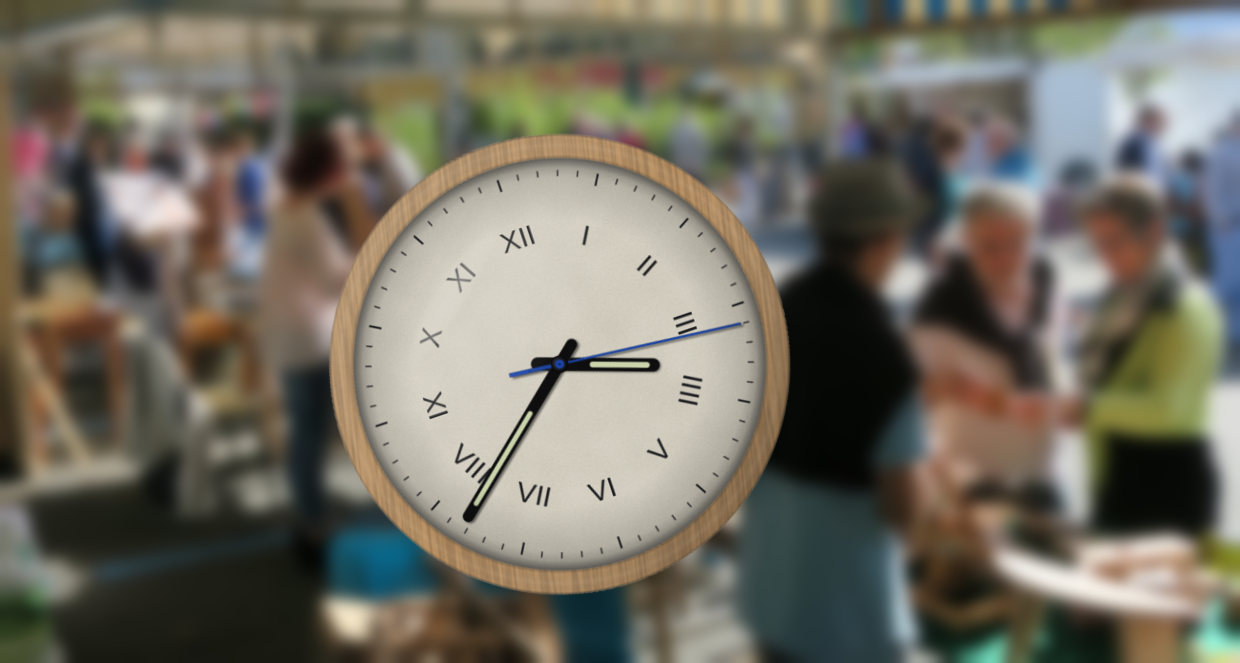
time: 3:38:16
